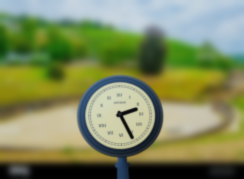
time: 2:26
